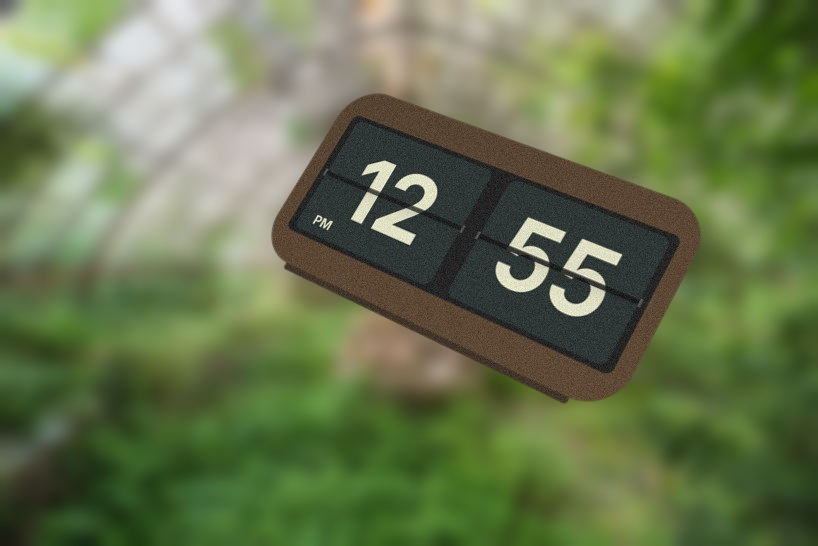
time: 12:55
